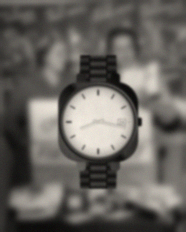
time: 8:17
